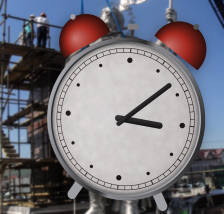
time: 3:08
